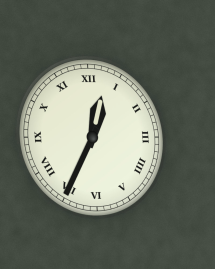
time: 12:35
